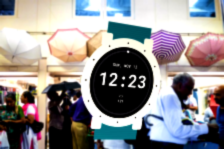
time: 12:23
